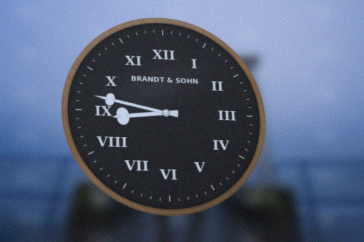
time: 8:47
